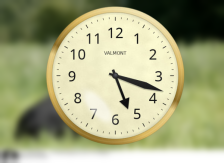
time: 5:18
